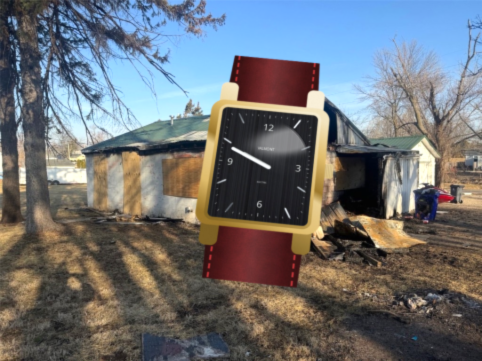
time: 9:49
